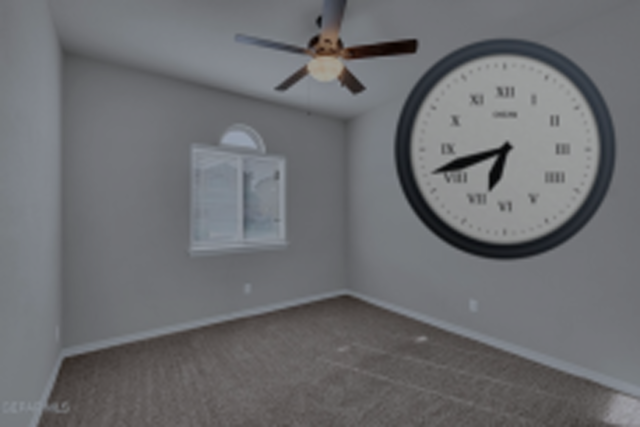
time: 6:42
